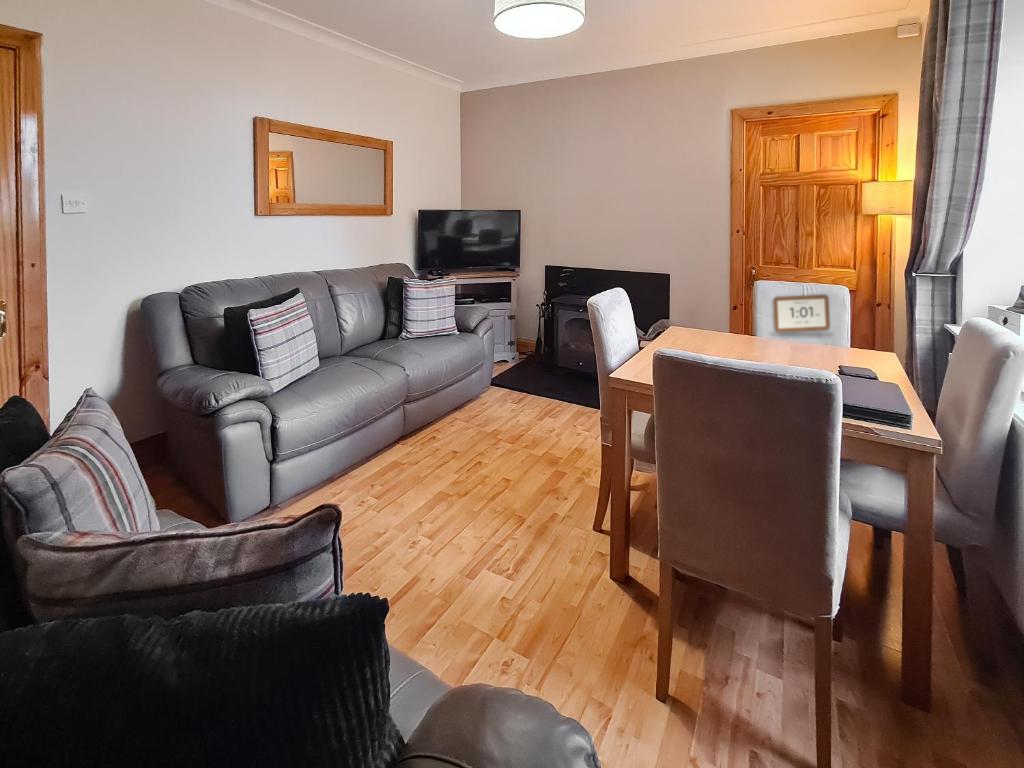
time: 1:01
